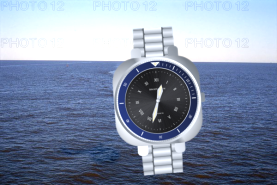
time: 12:33
